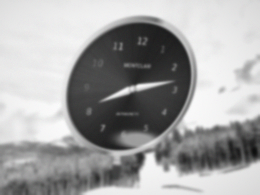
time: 8:13
